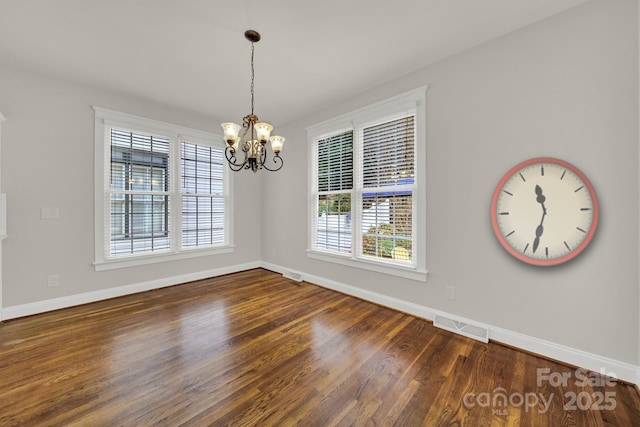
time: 11:33
